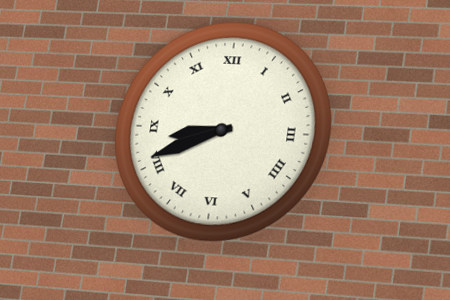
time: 8:41
